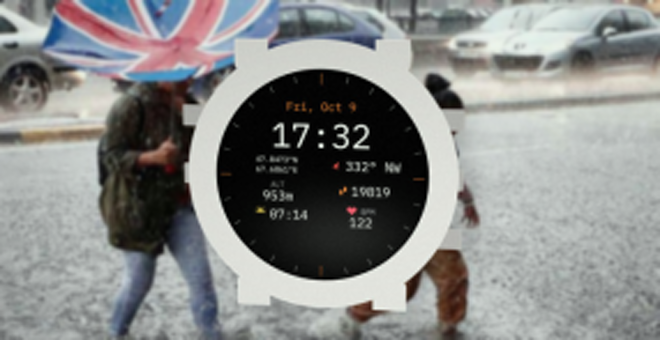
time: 17:32
